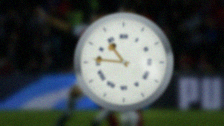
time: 10:46
